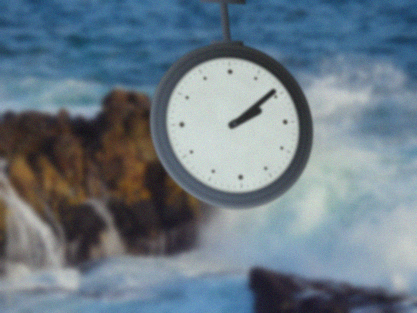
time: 2:09
